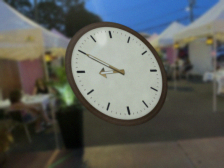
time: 8:50
